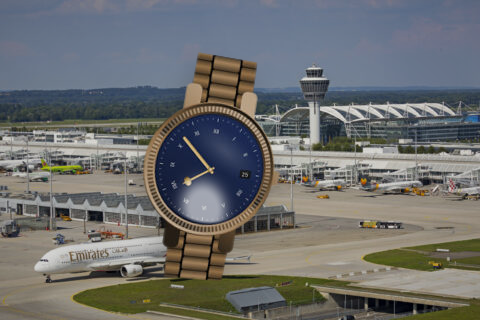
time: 7:52
